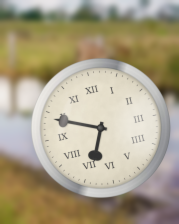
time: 6:49
